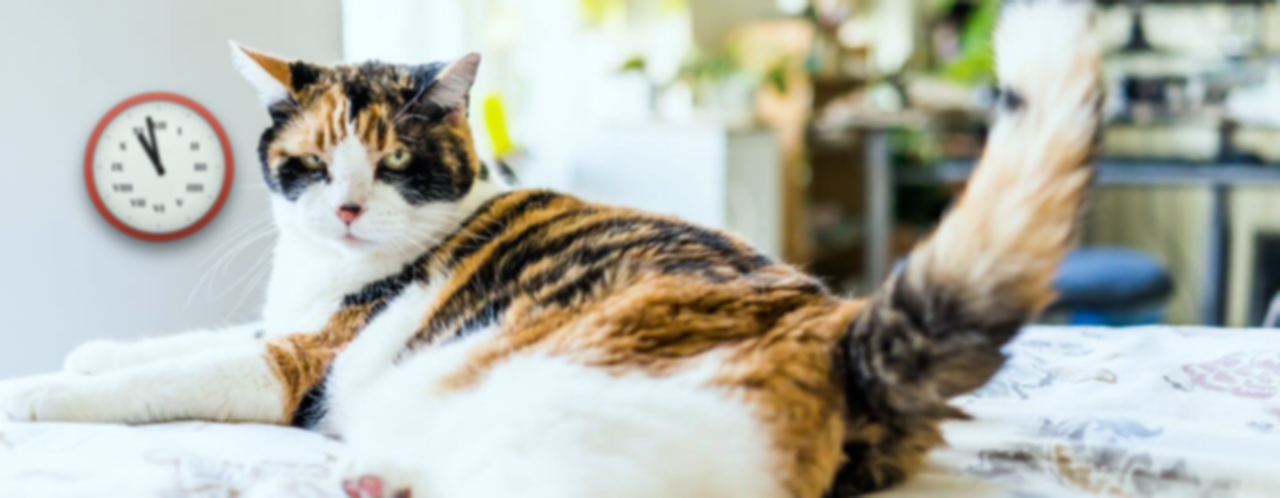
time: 10:58
